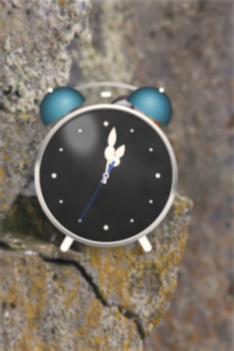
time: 1:01:35
